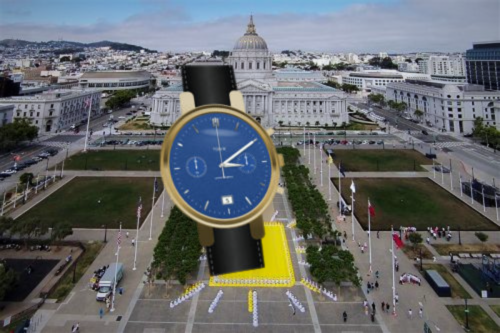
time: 3:10
